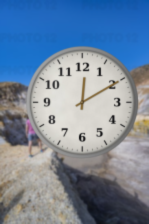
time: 12:10
